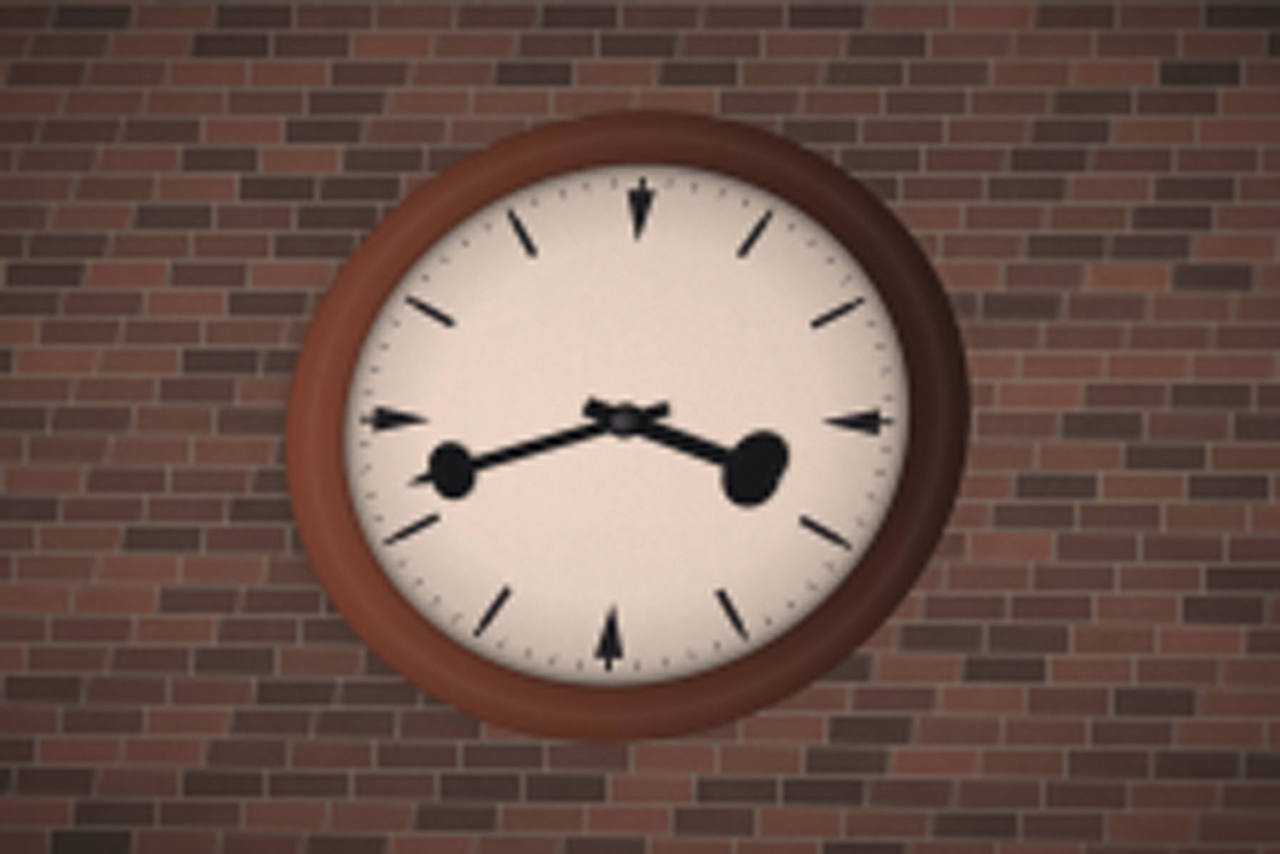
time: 3:42
